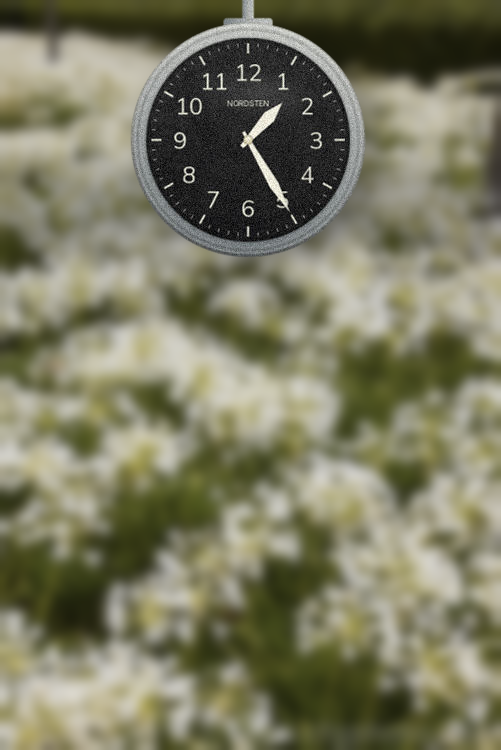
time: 1:25
